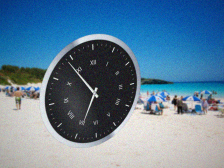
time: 6:54
